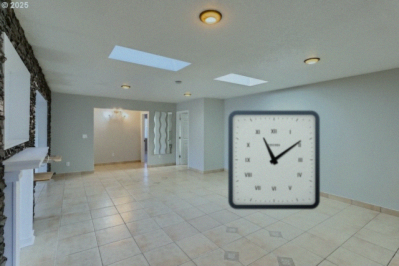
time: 11:09
